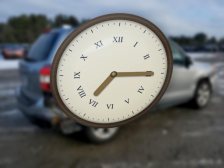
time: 7:15
